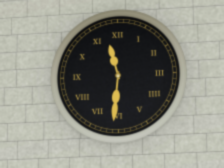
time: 11:31
